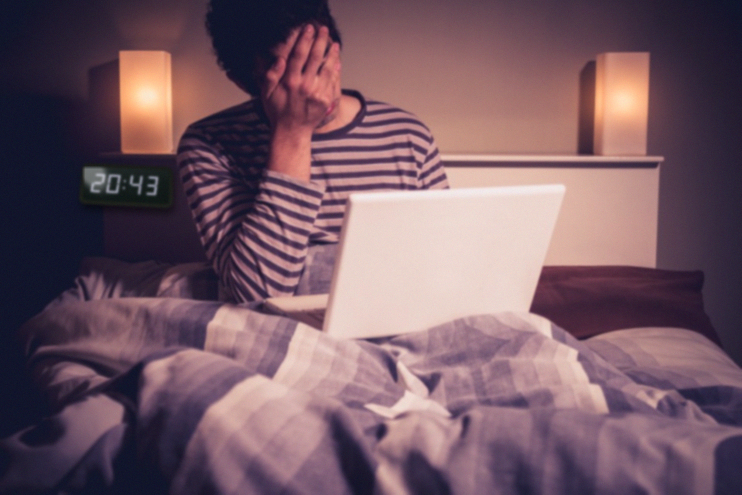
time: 20:43
